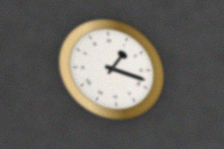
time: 1:18
